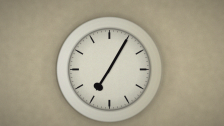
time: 7:05
